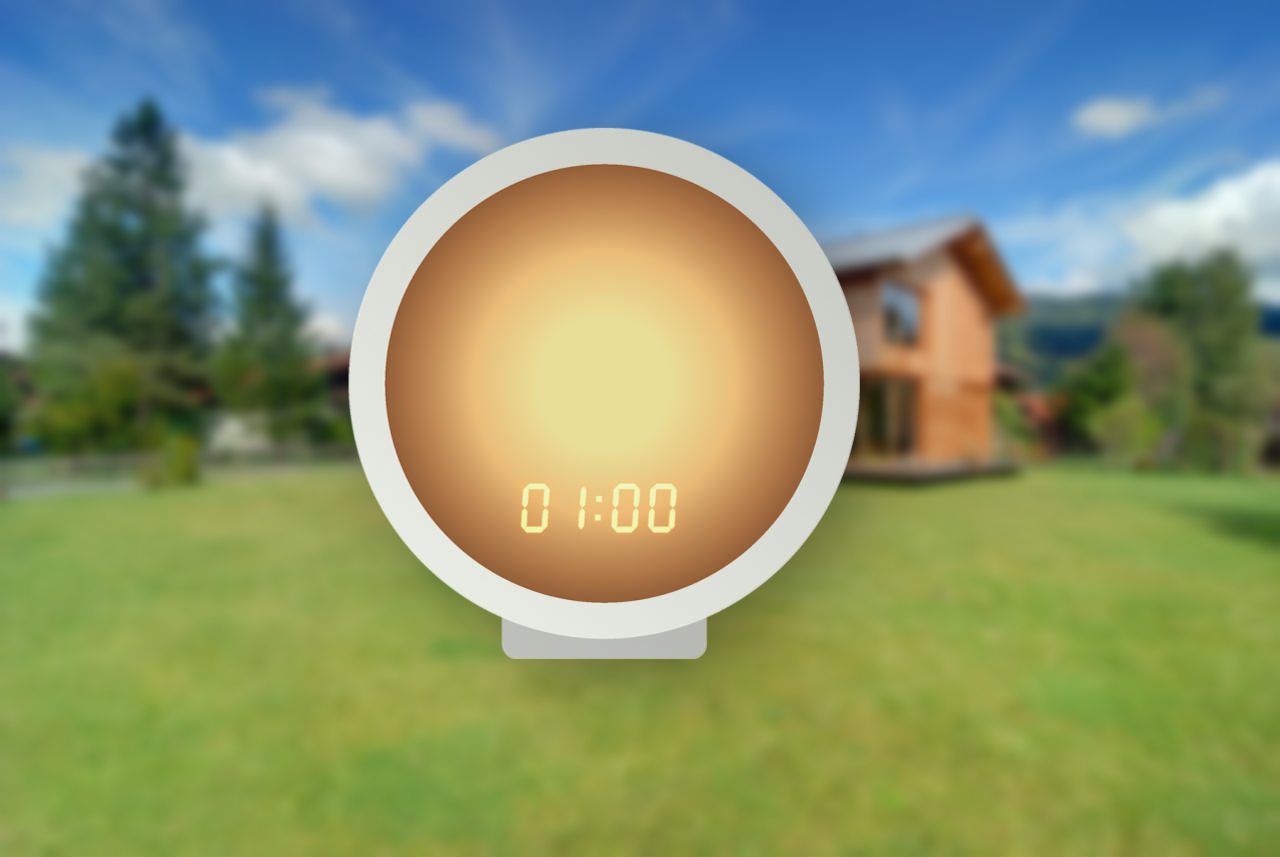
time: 1:00
